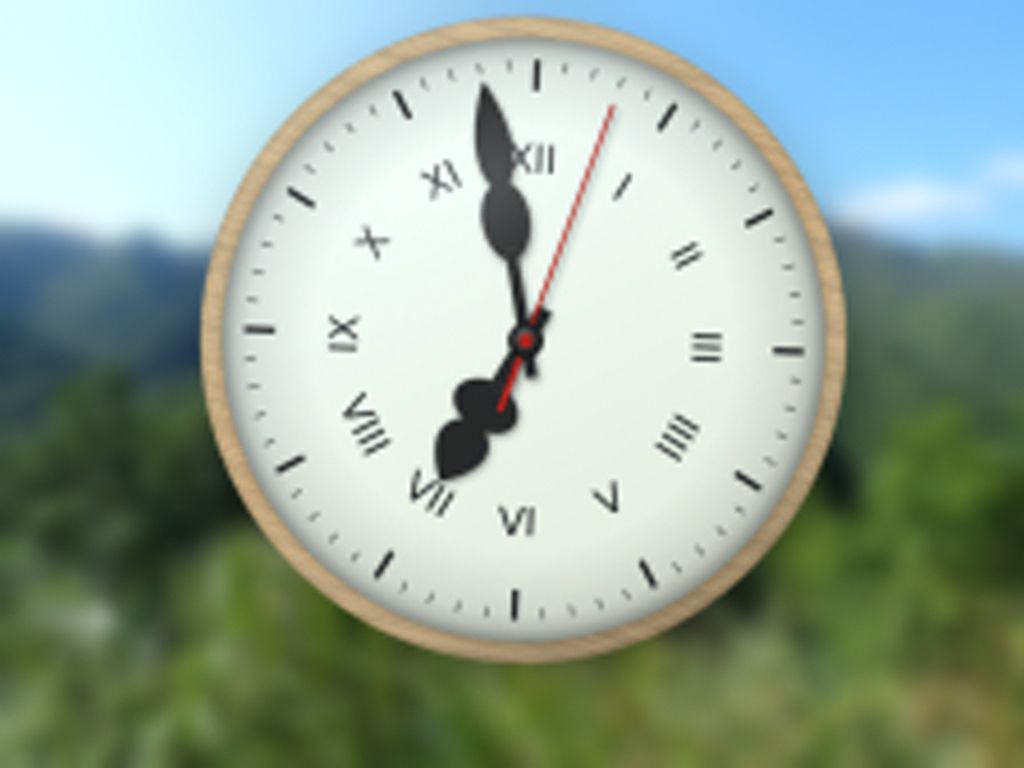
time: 6:58:03
